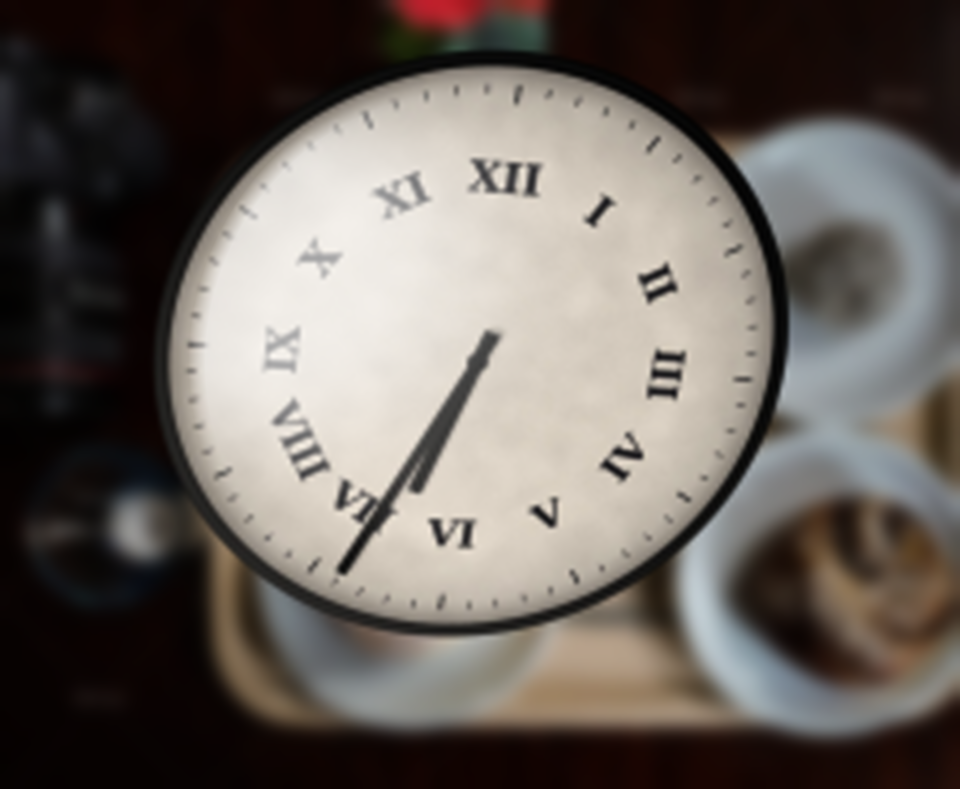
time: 6:34
